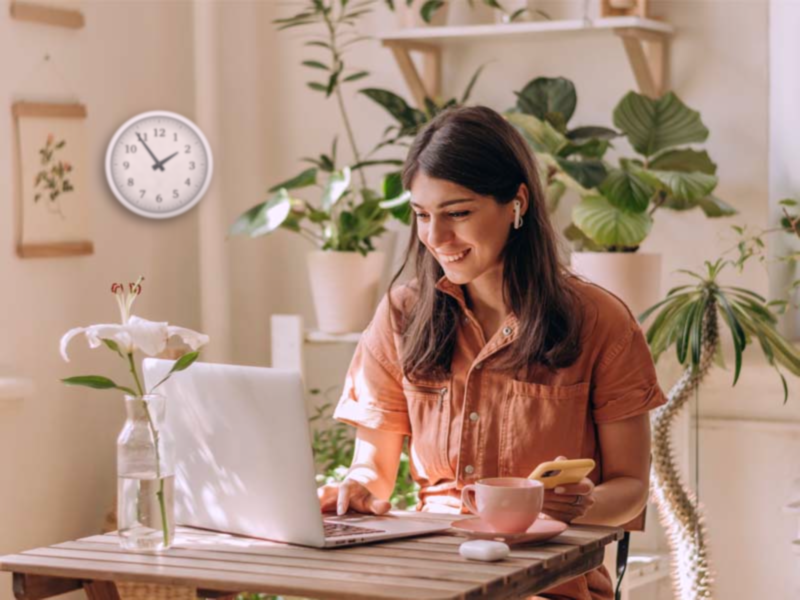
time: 1:54
